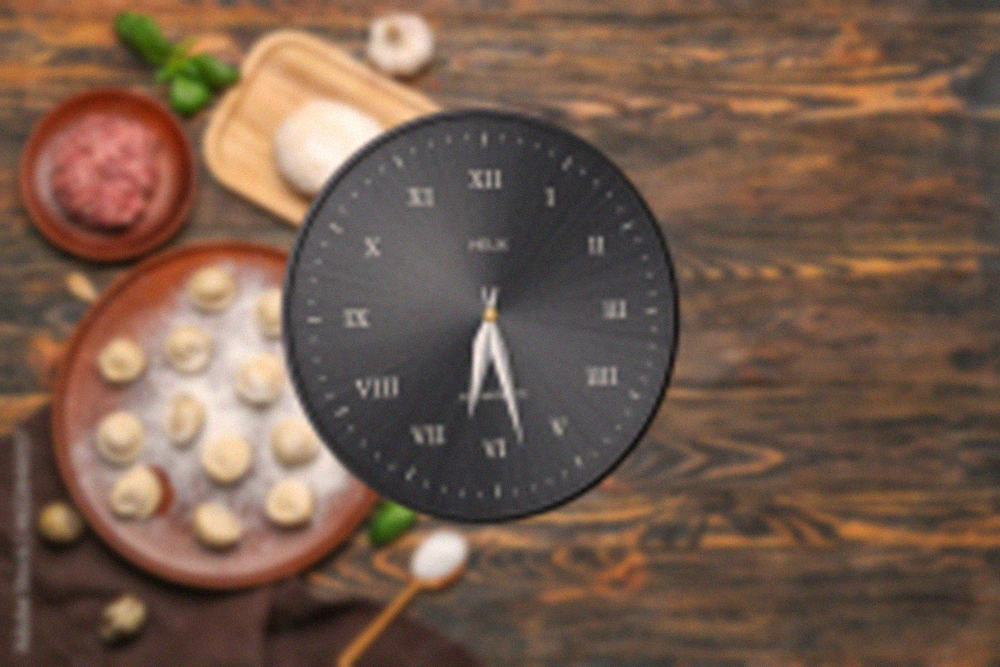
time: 6:28
